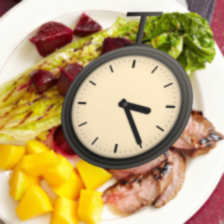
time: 3:25
